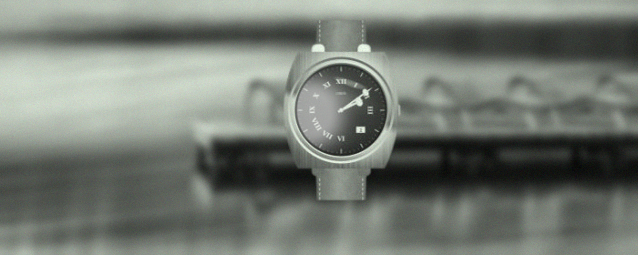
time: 2:09
